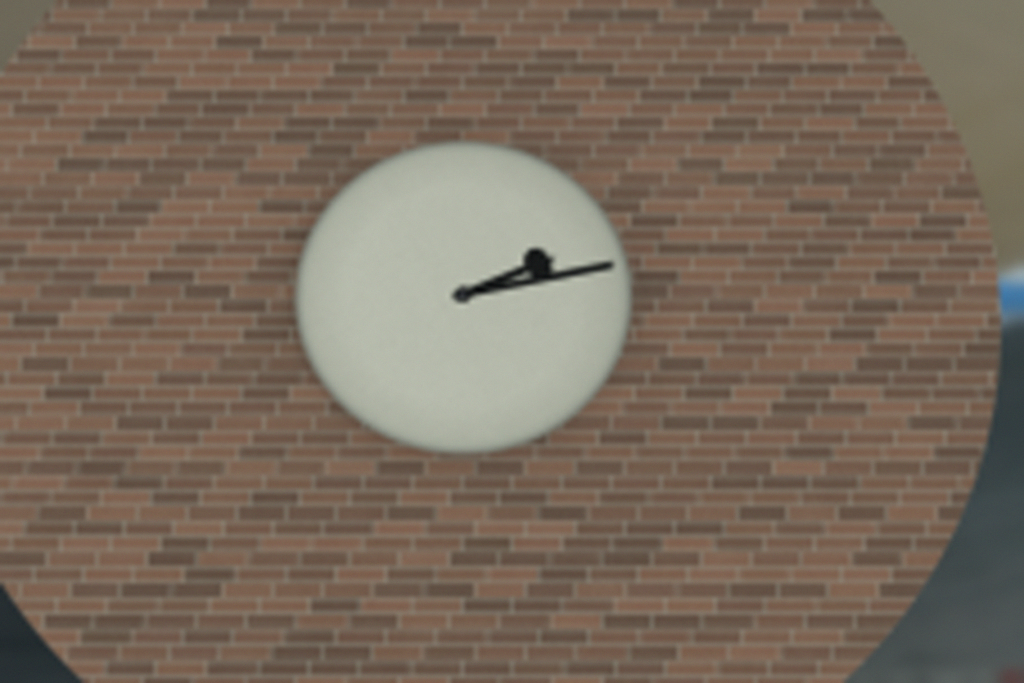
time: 2:13
